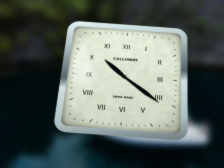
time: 10:21
